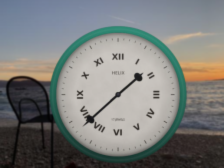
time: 1:38
